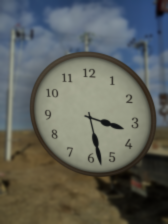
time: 3:28
